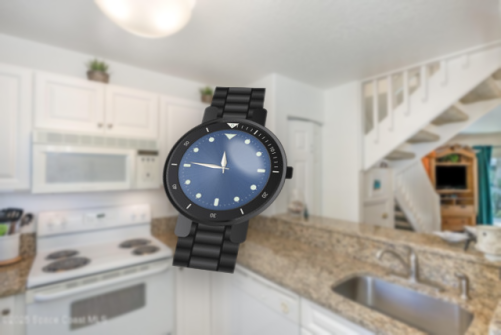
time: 11:46
